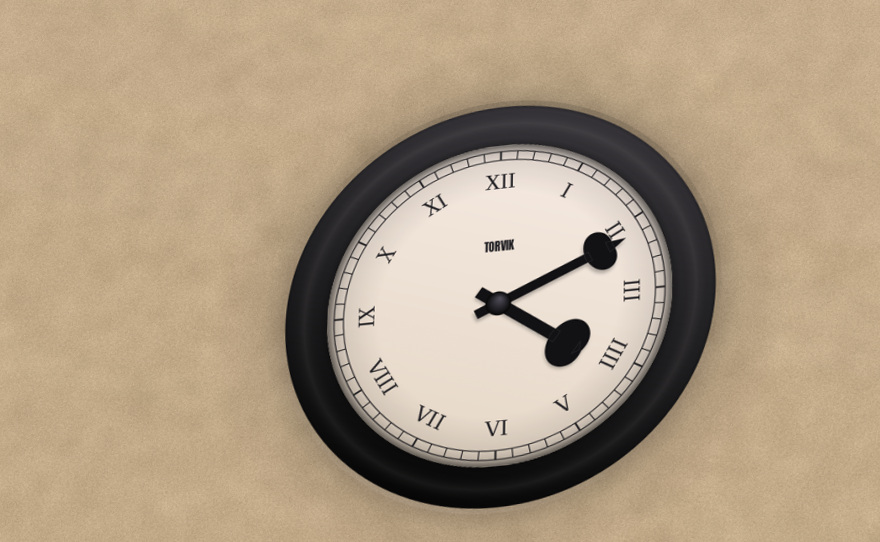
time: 4:11
